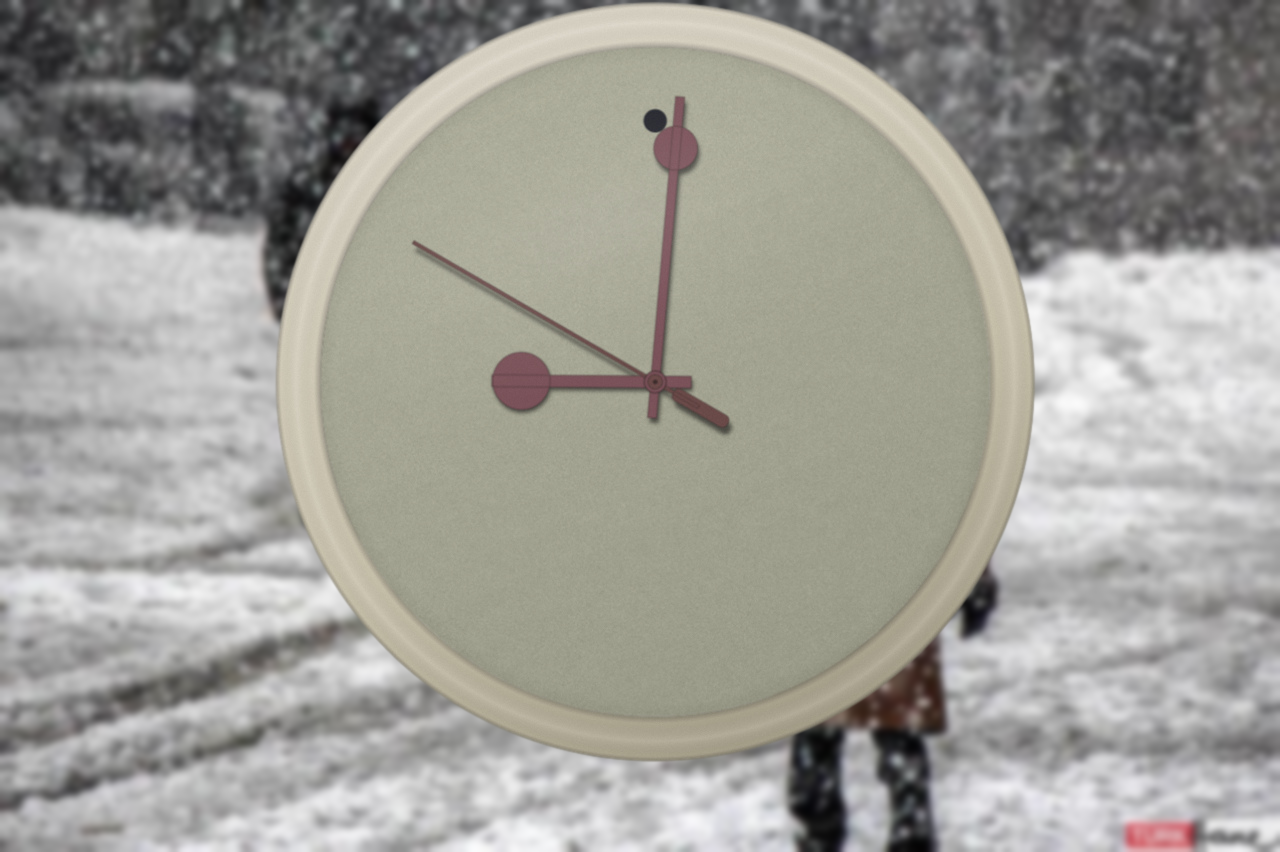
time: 9:00:50
